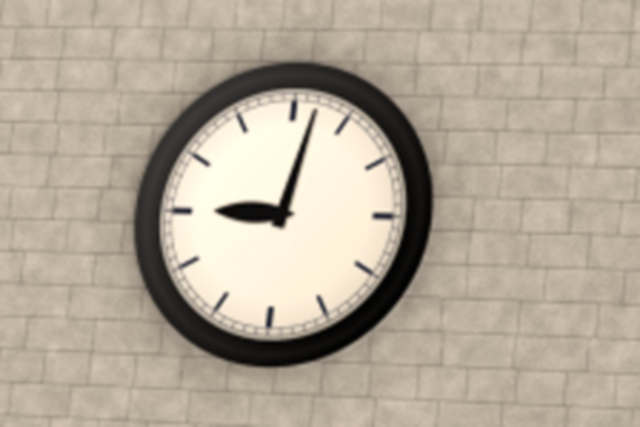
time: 9:02
